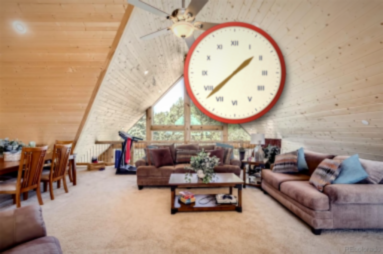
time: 1:38
